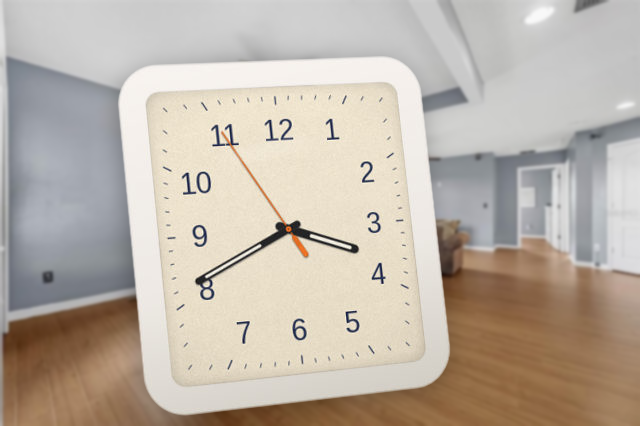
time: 3:40:55
